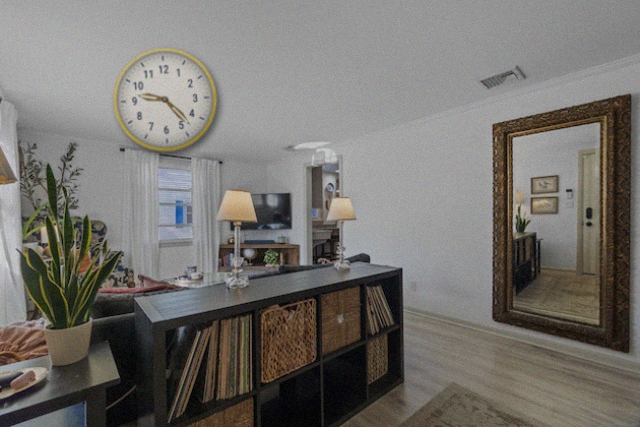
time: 9:23
